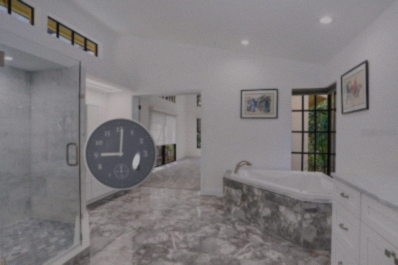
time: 9:01
